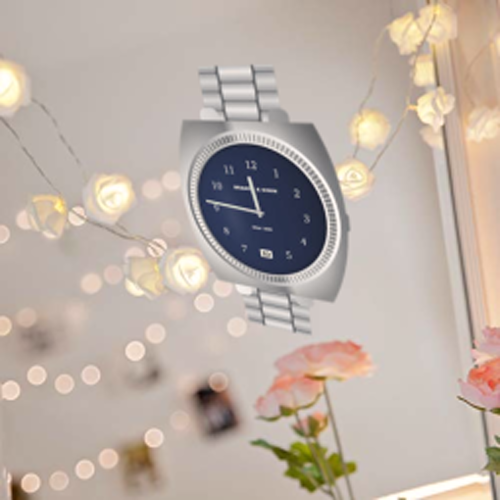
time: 11:46
